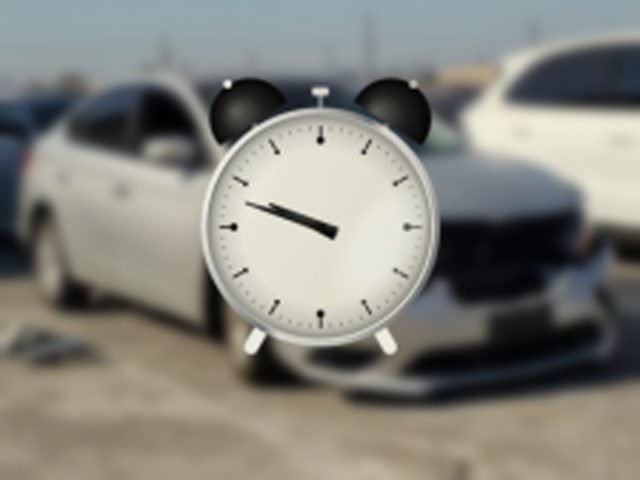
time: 9:48
